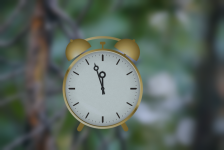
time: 11:57
